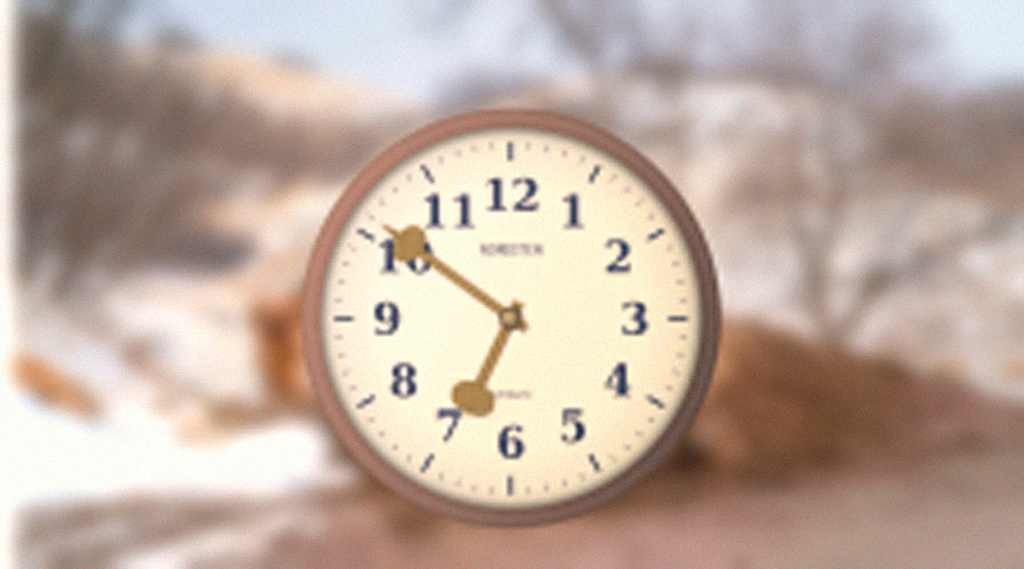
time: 6:51
